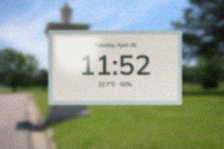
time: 11:52
